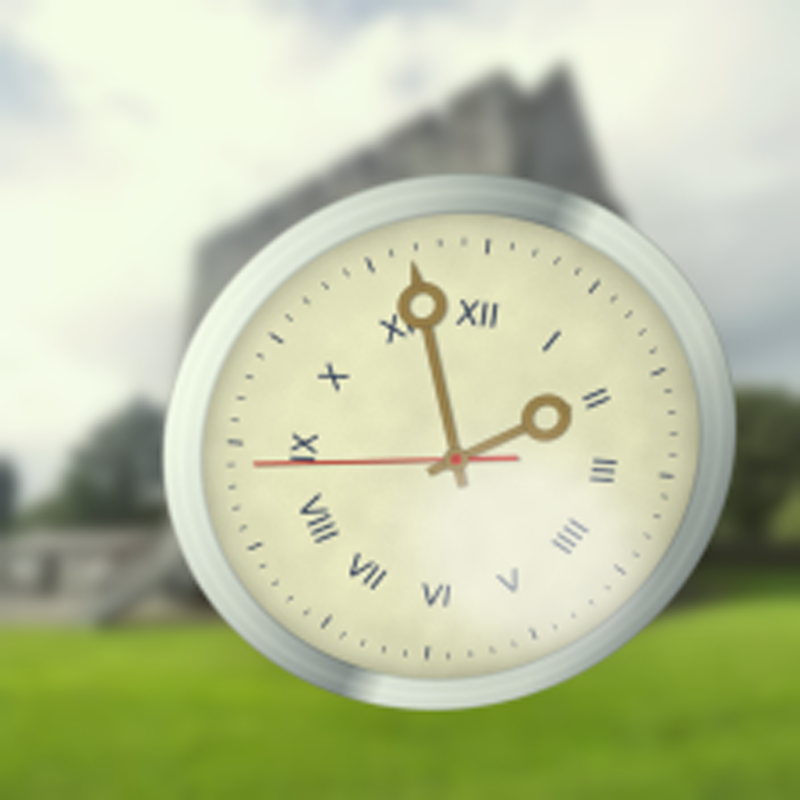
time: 1:56:44
